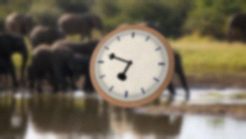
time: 6:48
